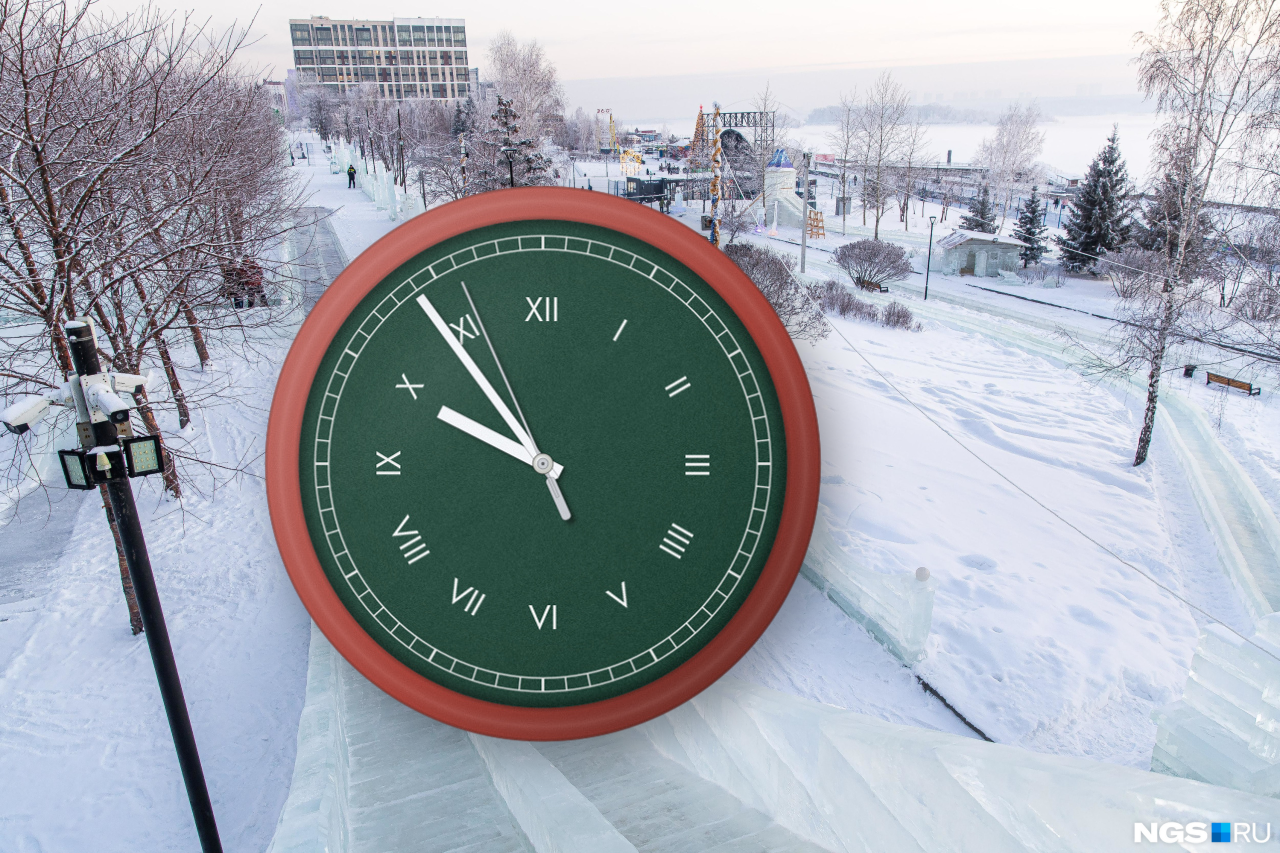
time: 9:53:56
